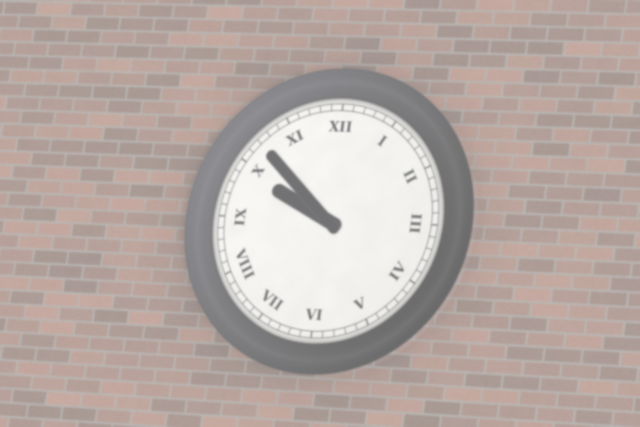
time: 9:52
